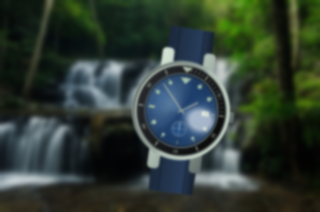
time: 1:53
